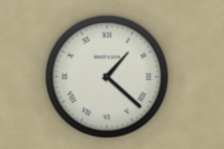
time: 1:22
